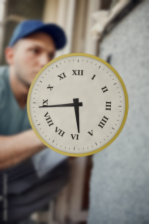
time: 5:44
